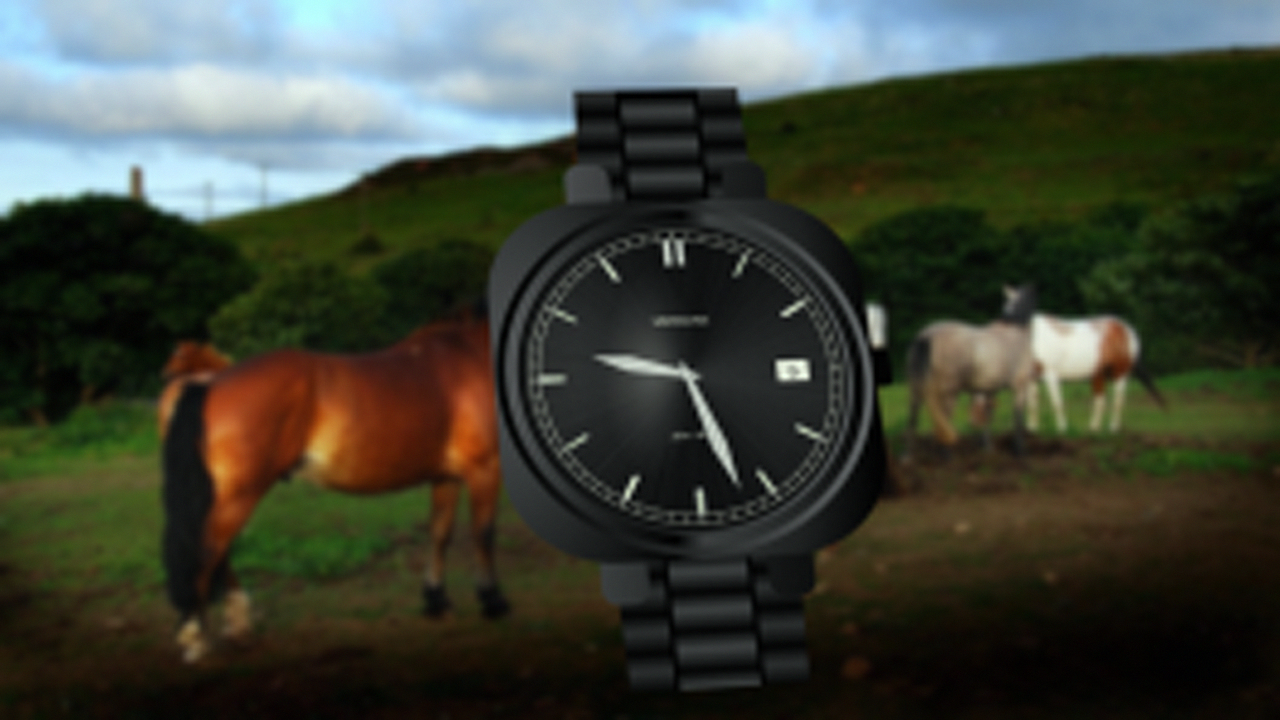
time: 9:27
